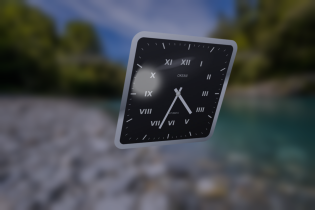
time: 4:33
